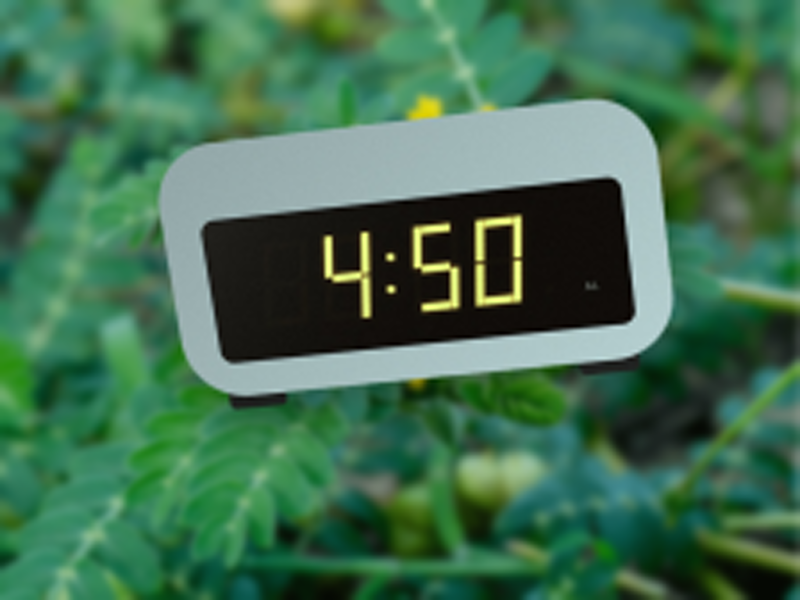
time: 4:50
